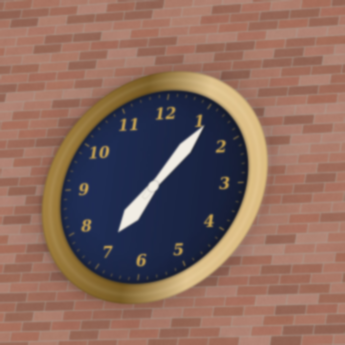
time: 7:06
